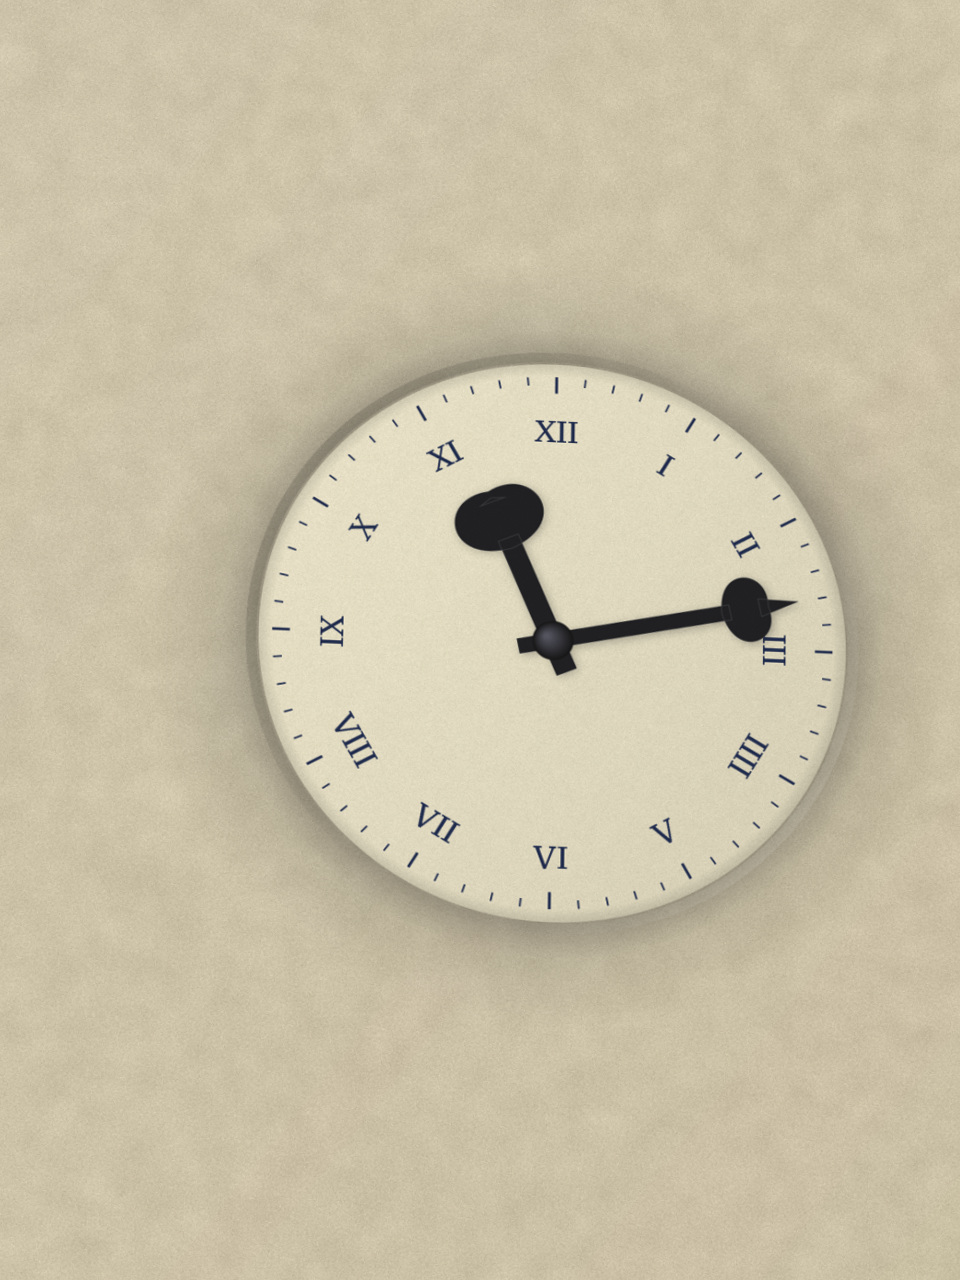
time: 11:13
